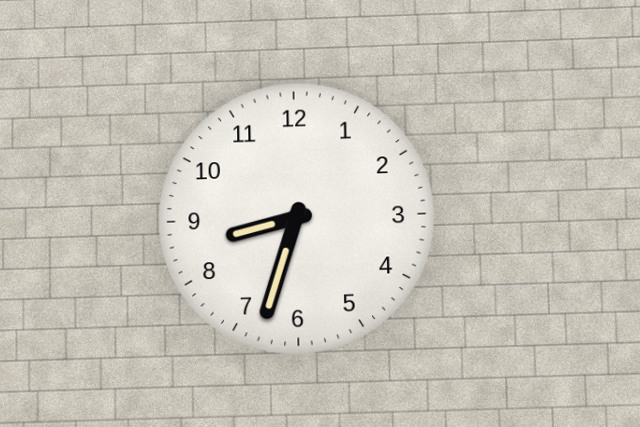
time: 8:33
